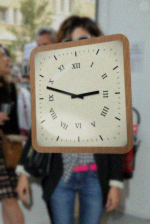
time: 2:48
